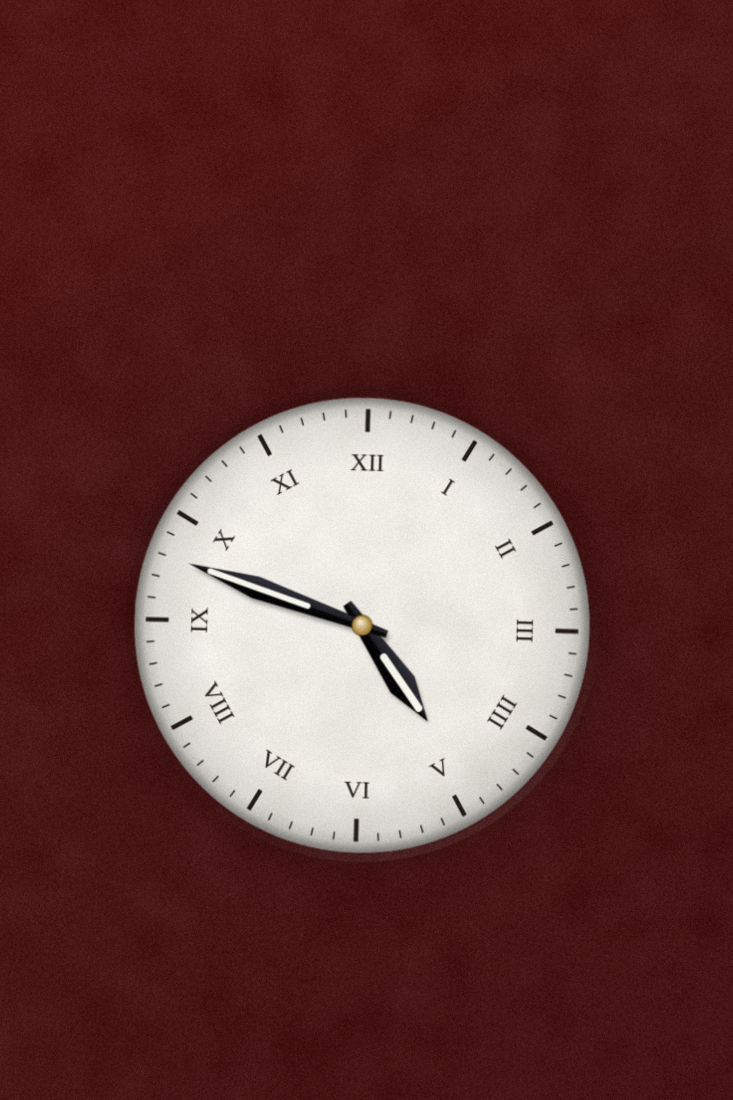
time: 4:48
